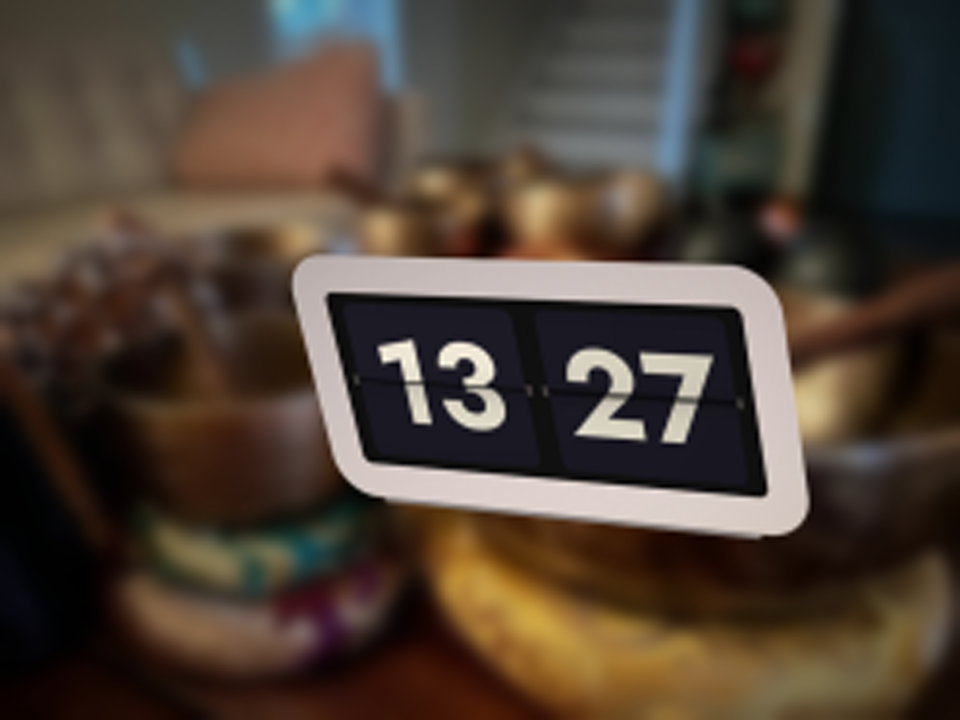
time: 13:27
